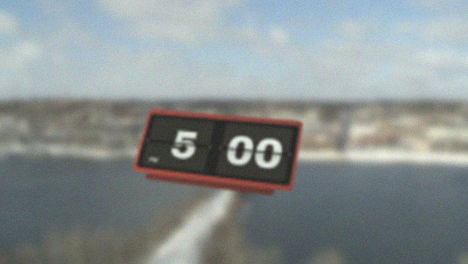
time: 5:00
